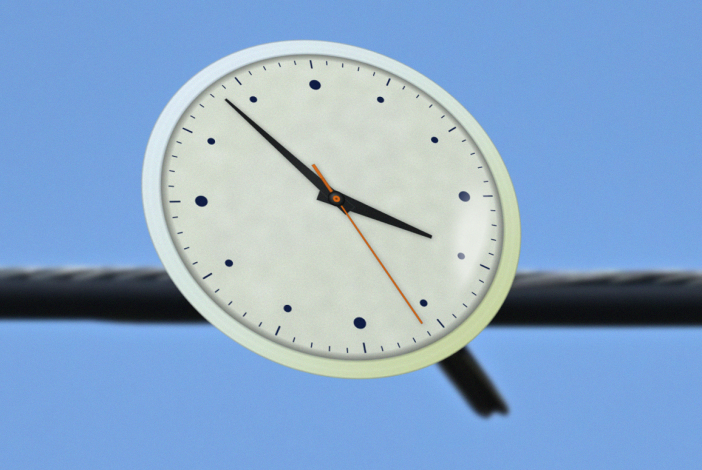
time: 3:53:26
